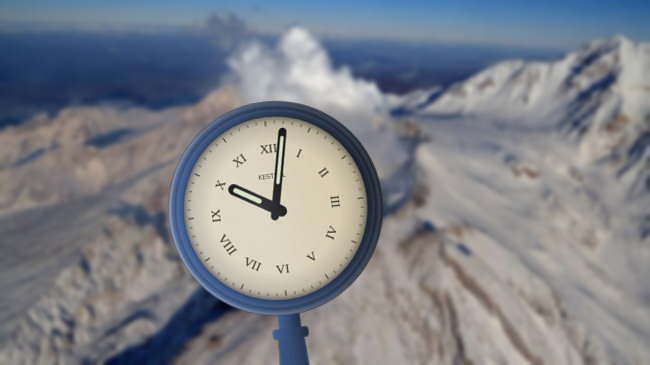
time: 10:02
